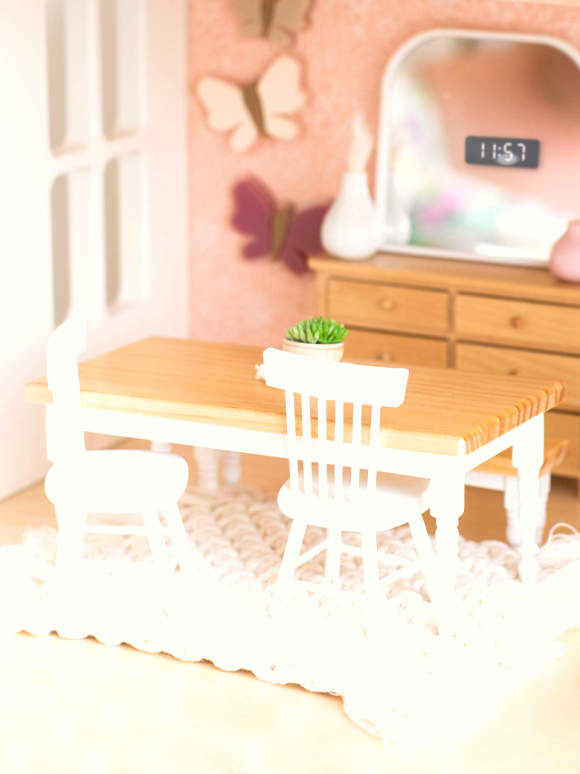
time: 11:57
